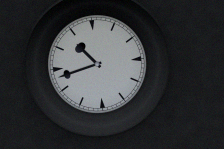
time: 10:43
